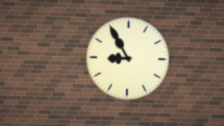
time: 8:55
